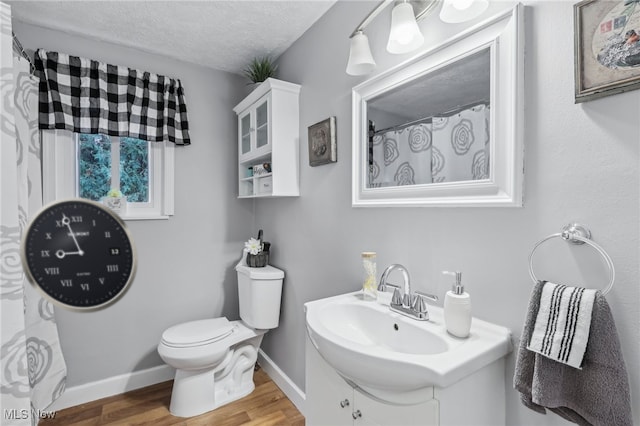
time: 8:57
